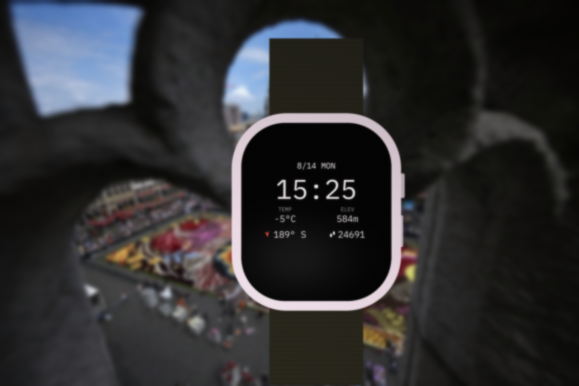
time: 15:25
